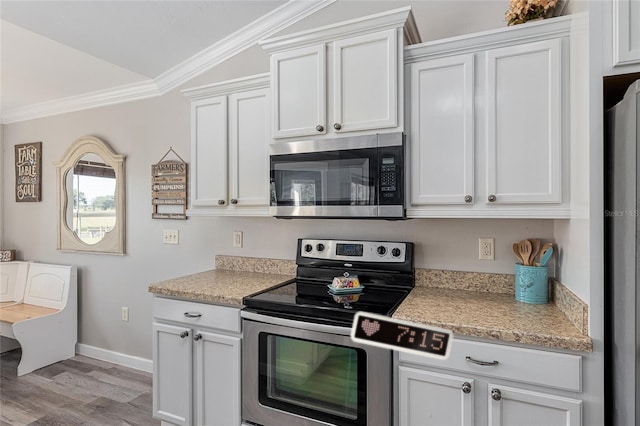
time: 7:15
